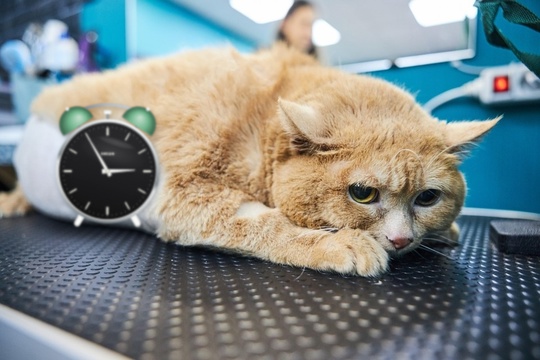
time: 2:55
